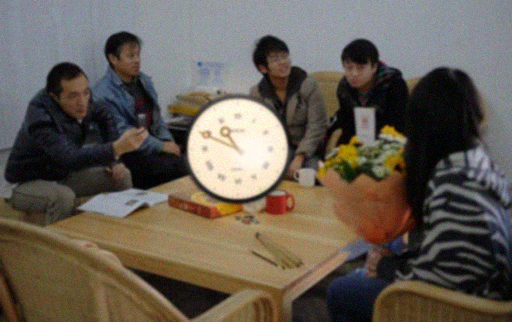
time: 10:49
